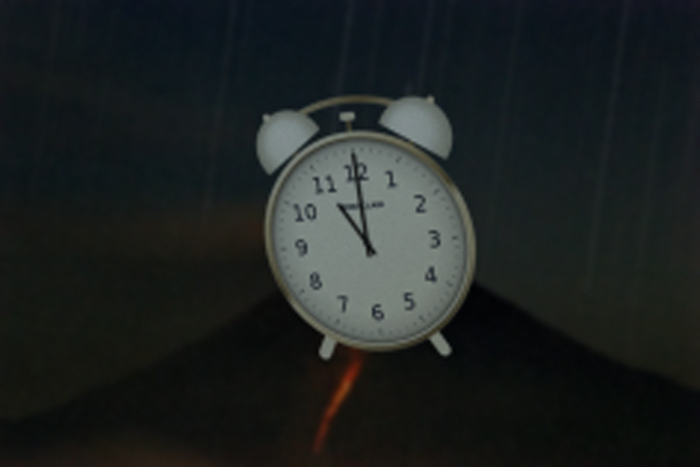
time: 11:00
